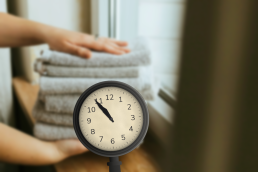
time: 10:54
